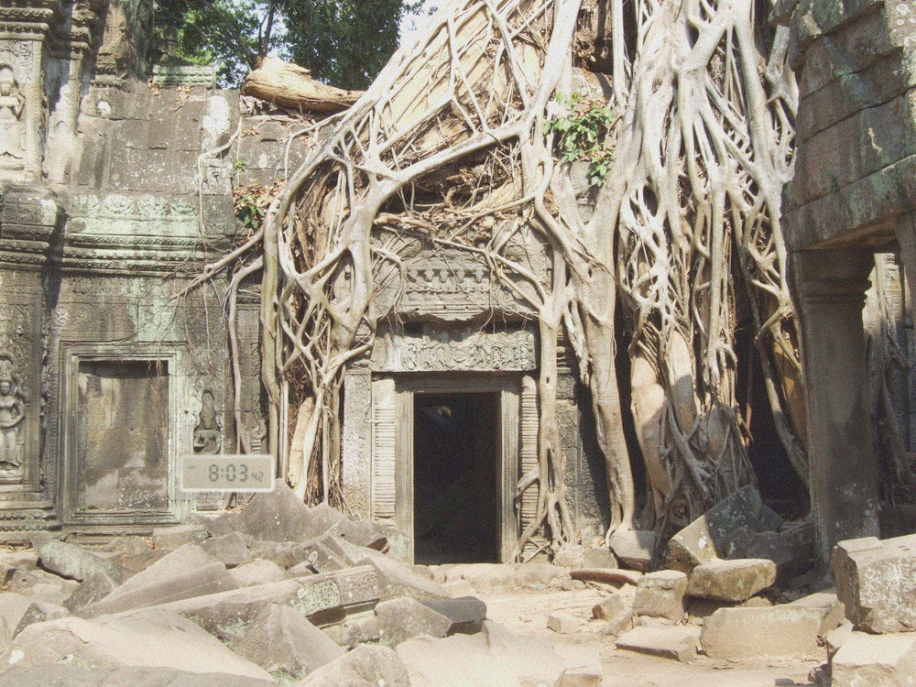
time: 8:03
